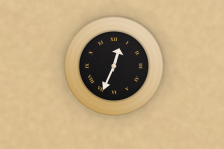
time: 12:34
